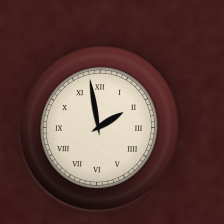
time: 1:58
